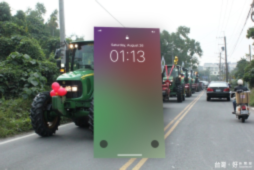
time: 1:13
